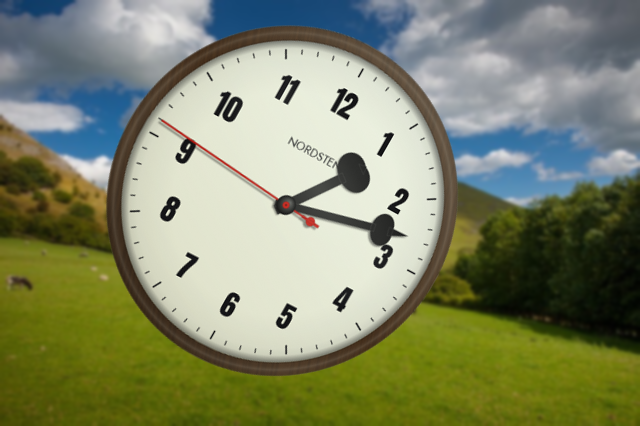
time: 1:12:46
